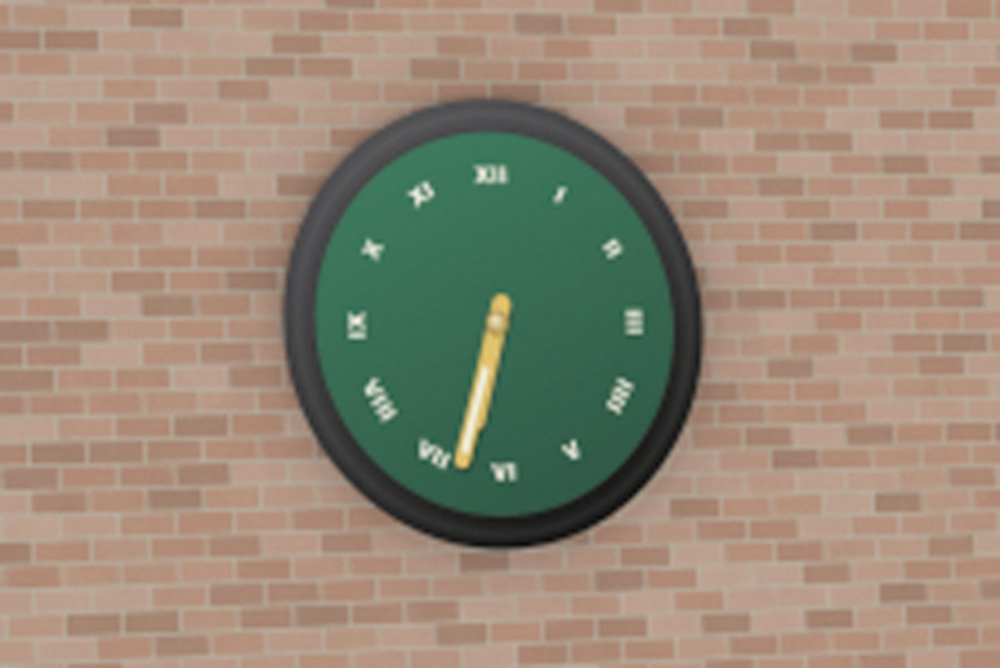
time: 6:33
